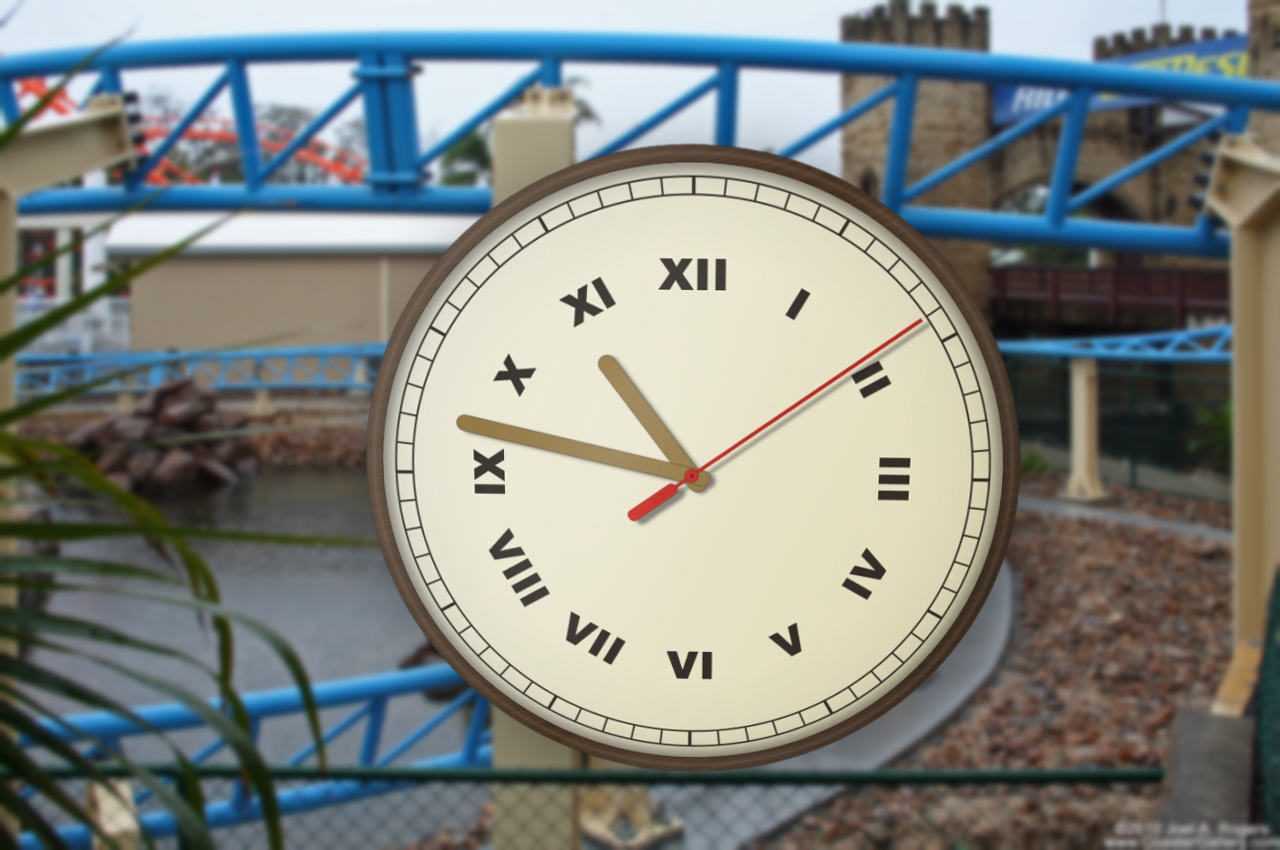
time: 10:47:09
